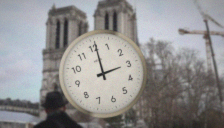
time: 3:01
